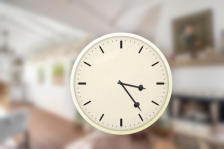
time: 3:24
